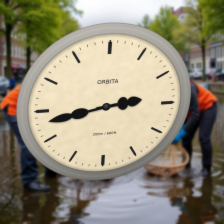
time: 2:43
